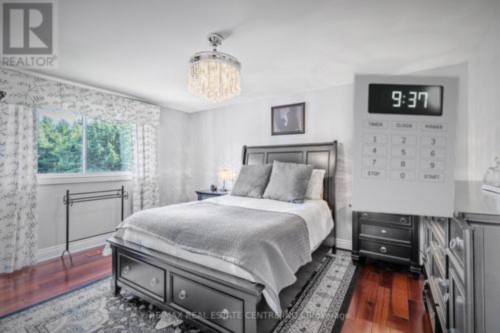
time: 9:37
